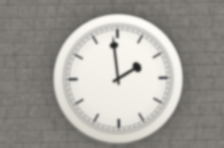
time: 1:59
